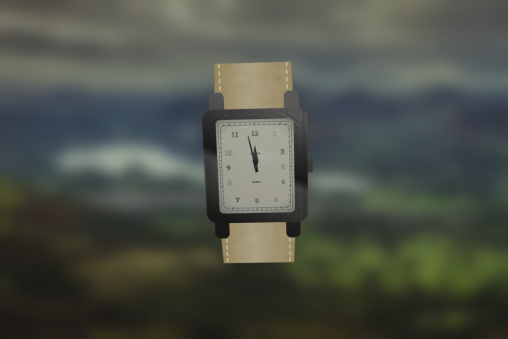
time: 11:58
